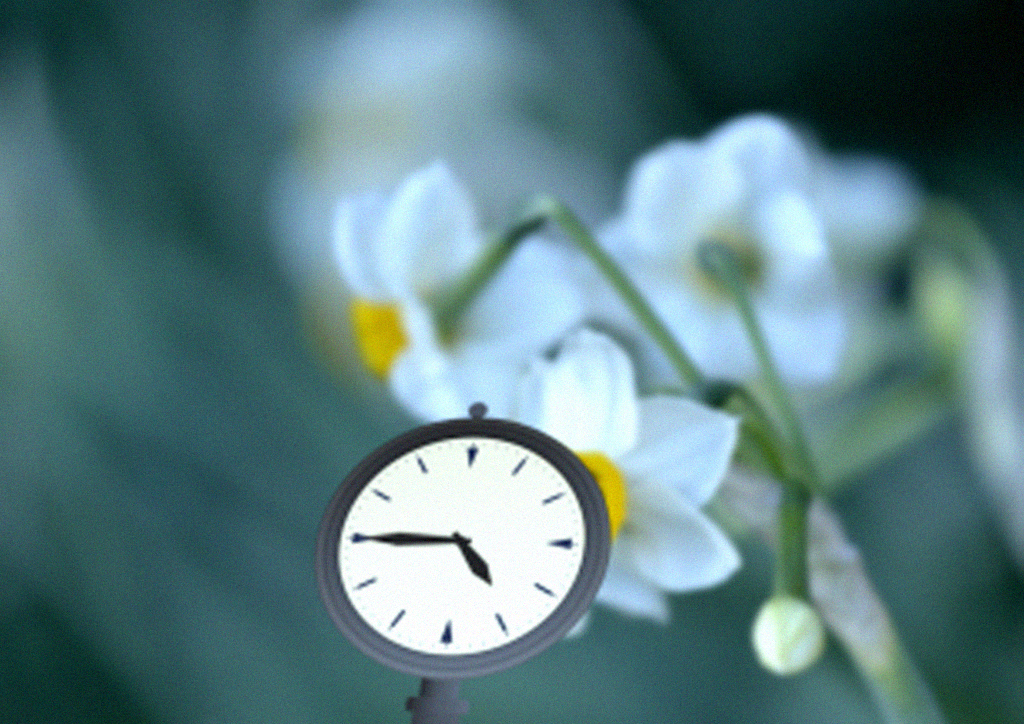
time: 4:45
